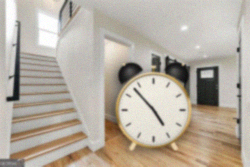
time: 4:53
